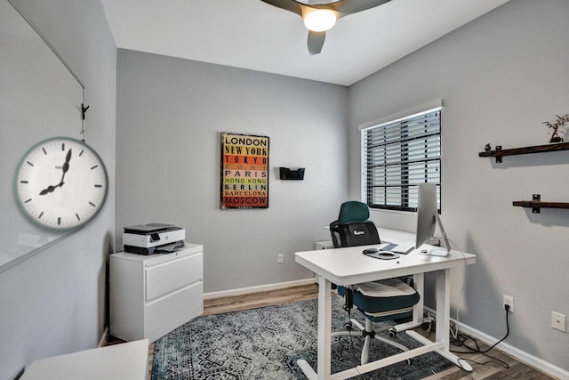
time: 8:02
